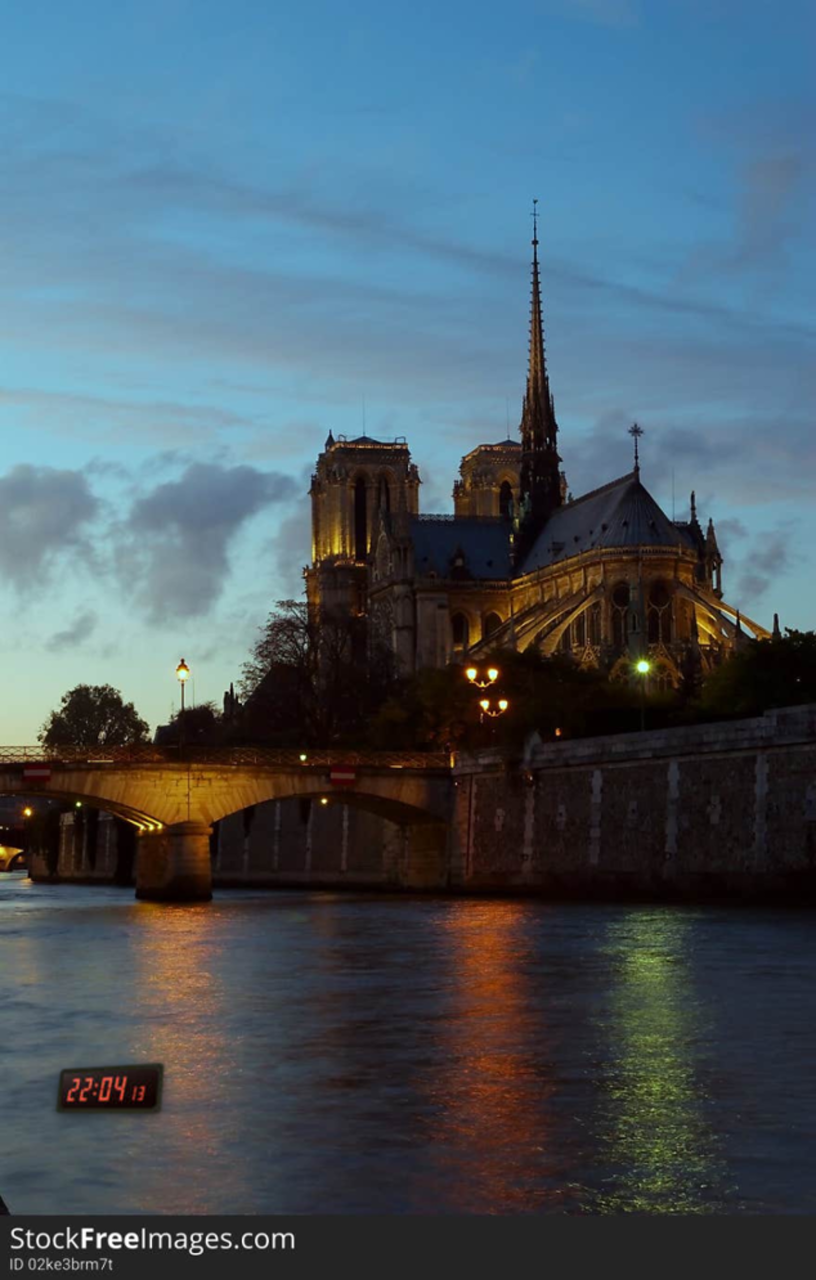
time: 22:04:13
